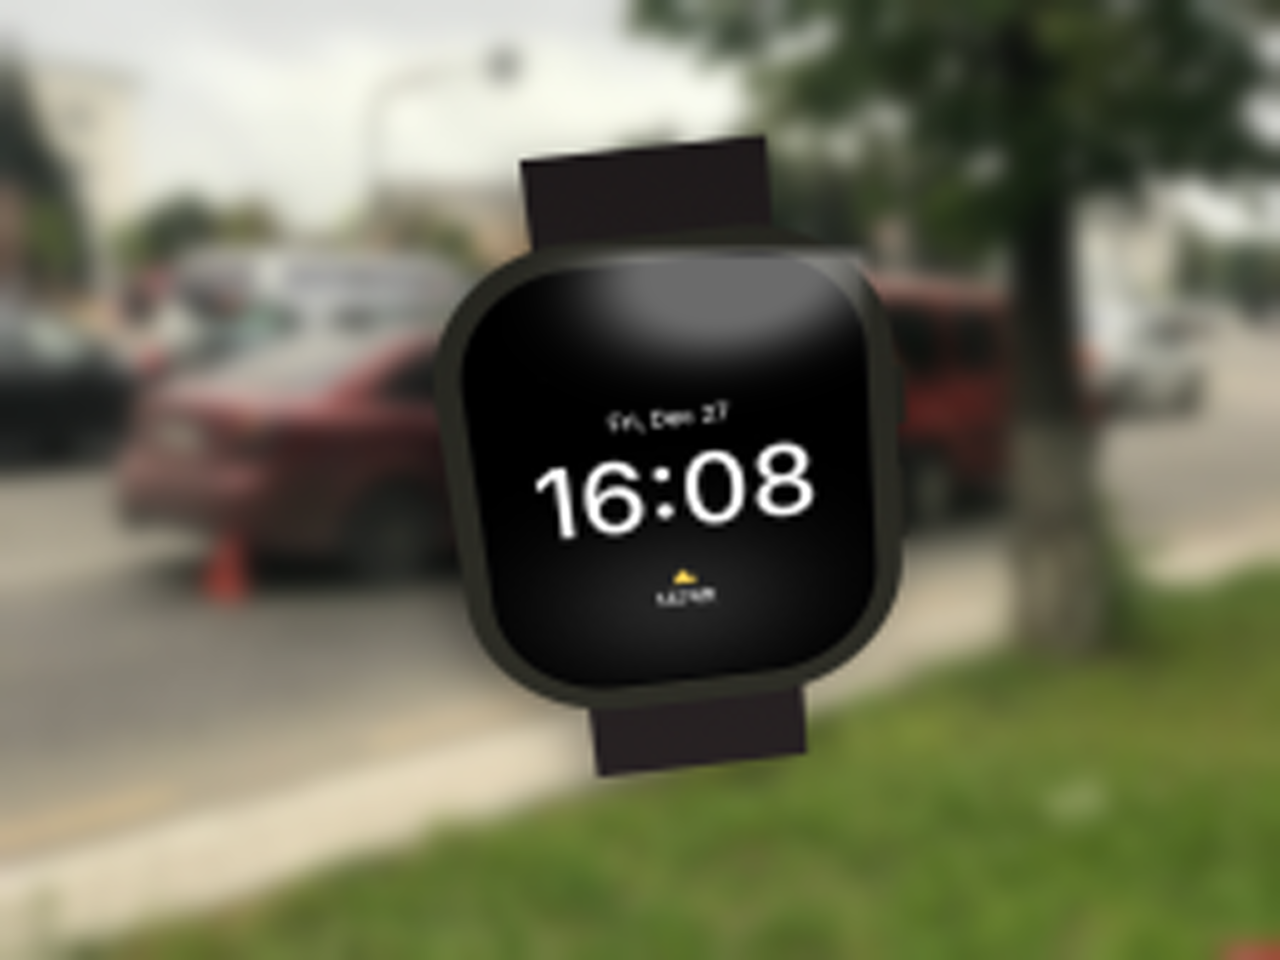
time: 16:08
